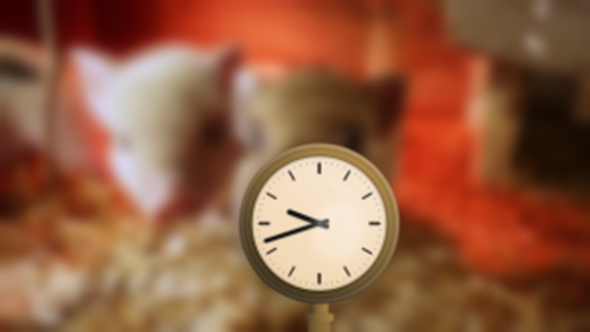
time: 9:42
